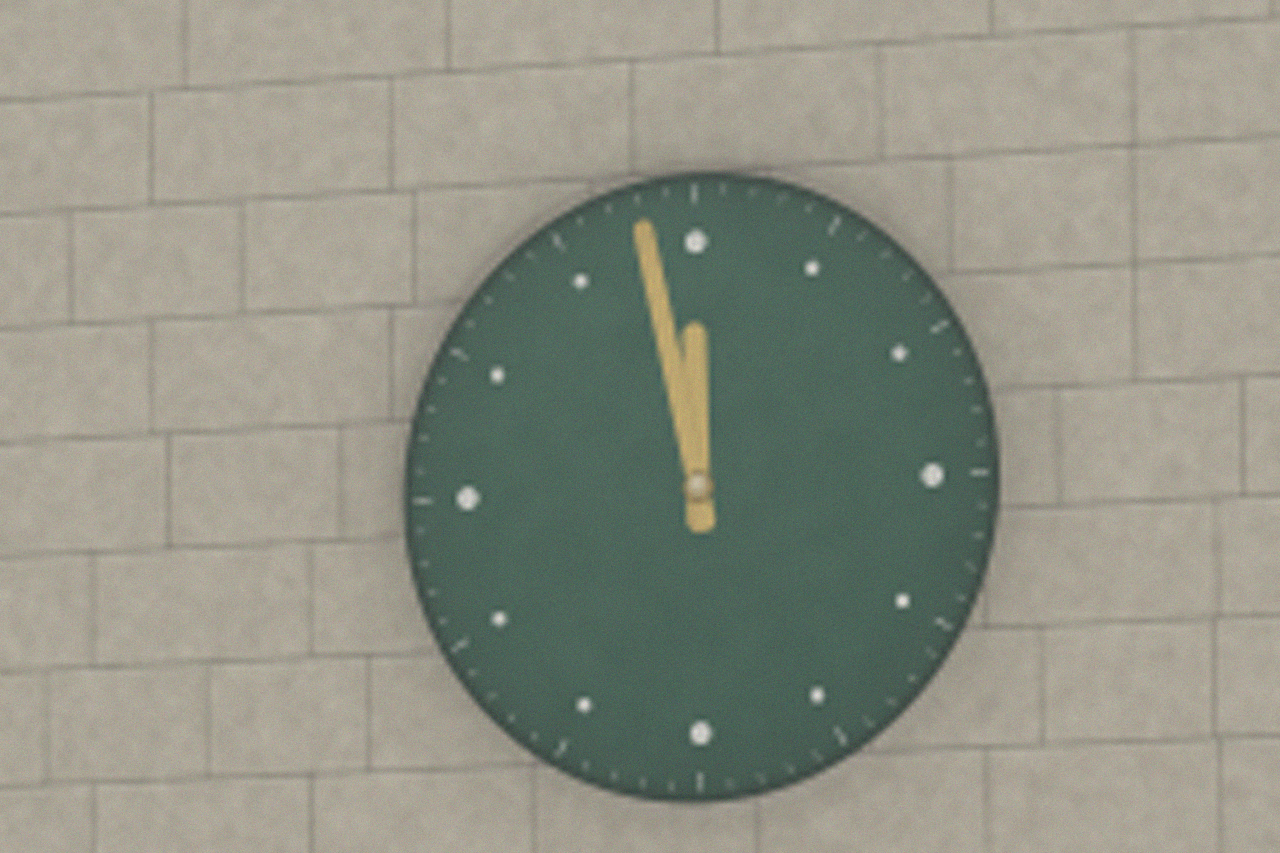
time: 11:58
